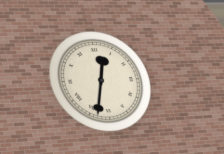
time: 12:33
